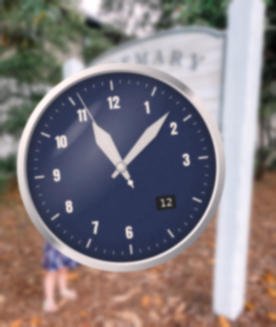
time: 11:07:56
